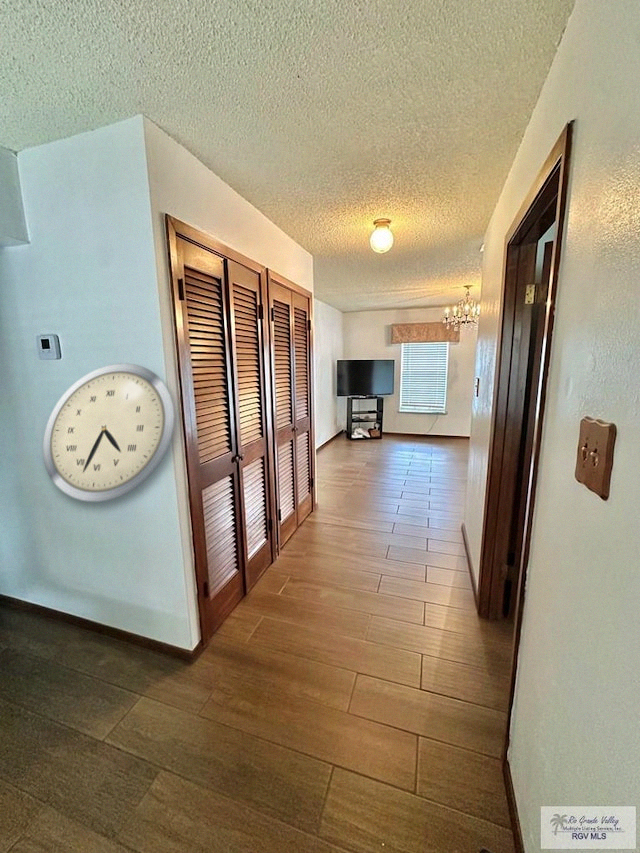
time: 4:33
